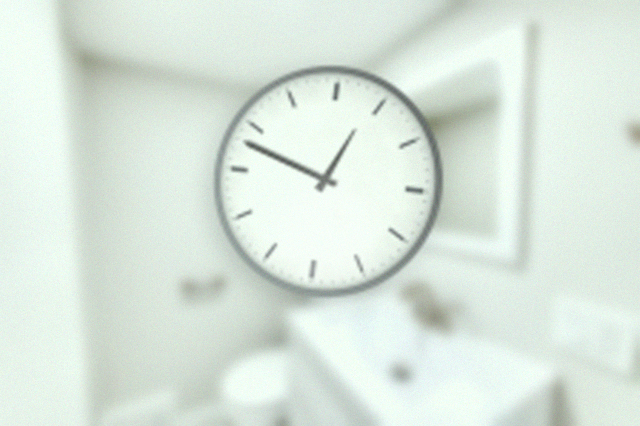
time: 12:48
